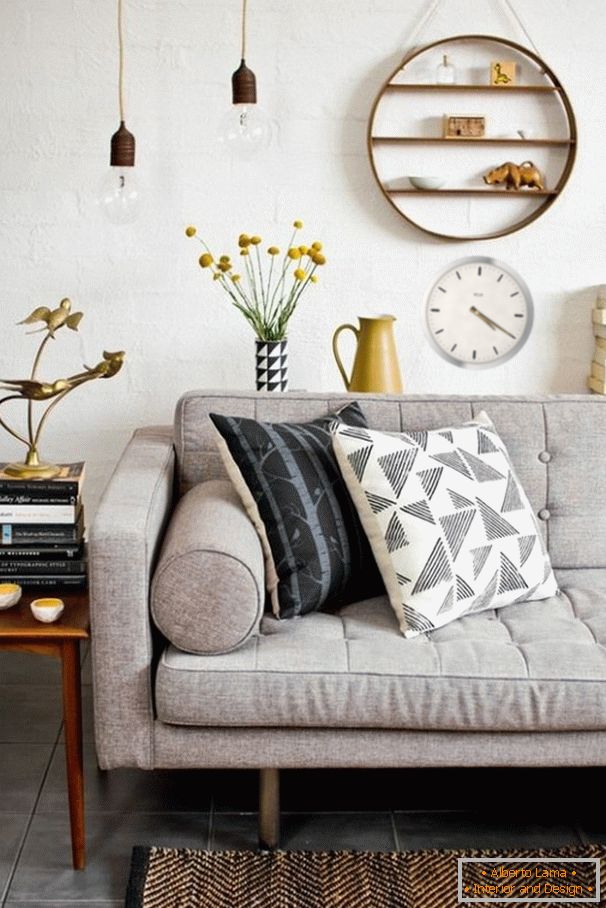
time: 4:20
